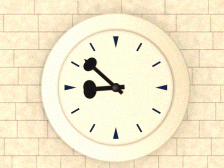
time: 8:52
